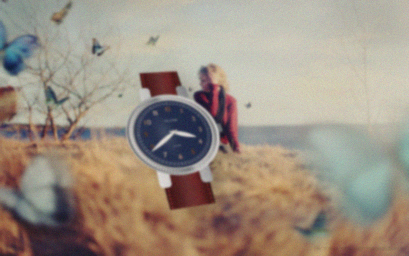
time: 3:39
